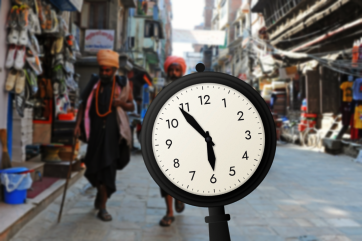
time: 5:54
